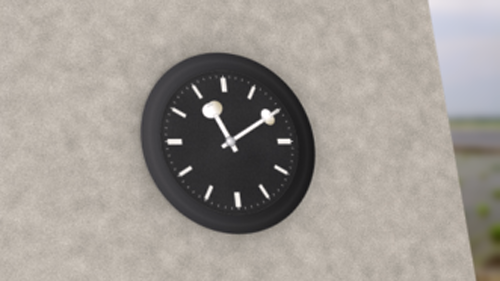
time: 11:10
